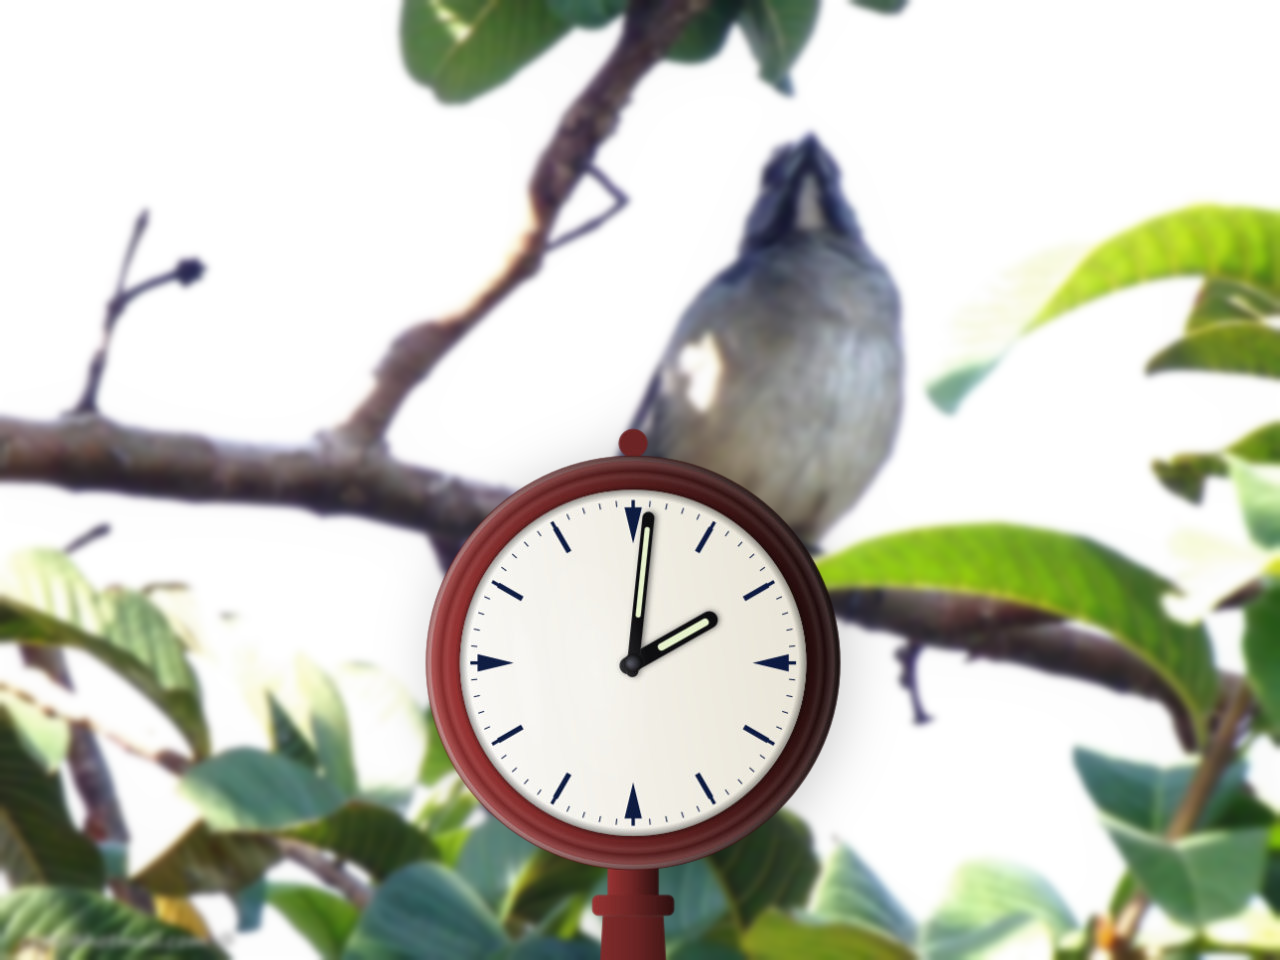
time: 2:01
